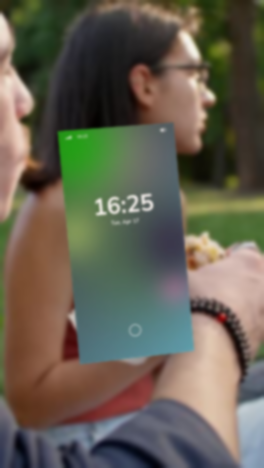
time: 16:25
